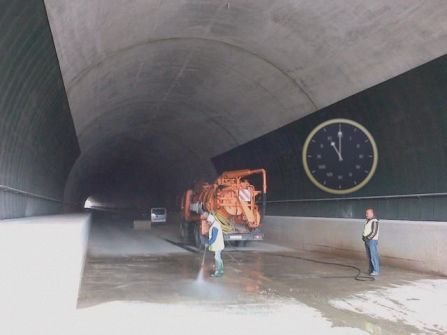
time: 11:00
